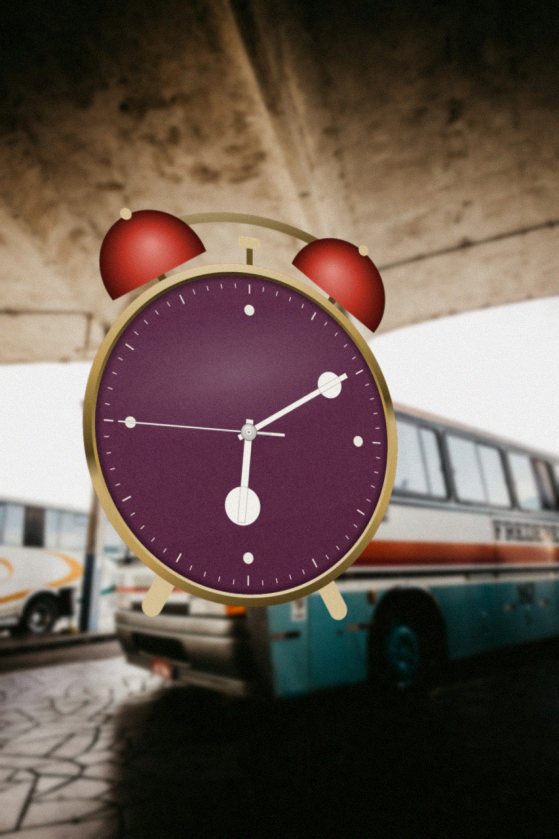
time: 6:09:45
